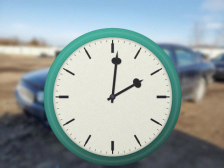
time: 2:01
